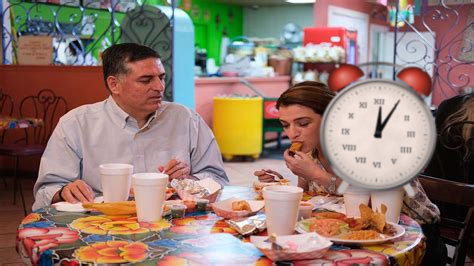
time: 12:05
